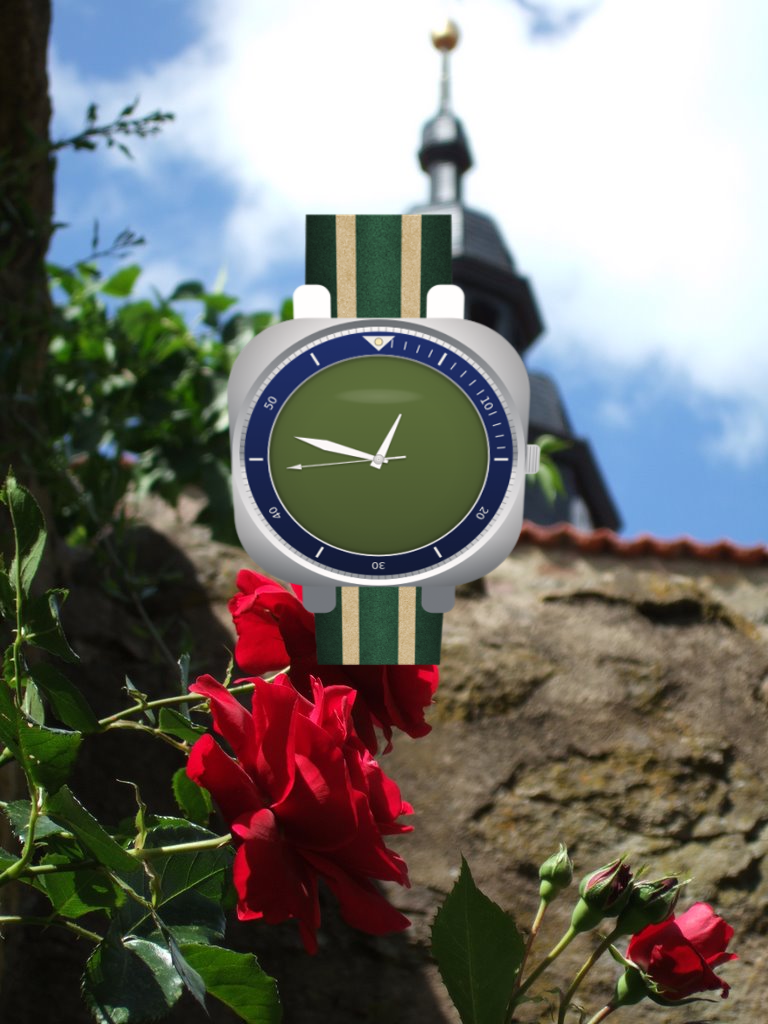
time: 12:47:44
